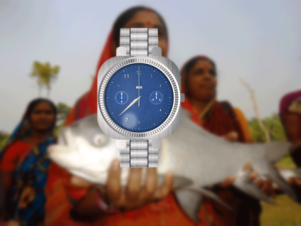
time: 7:38
